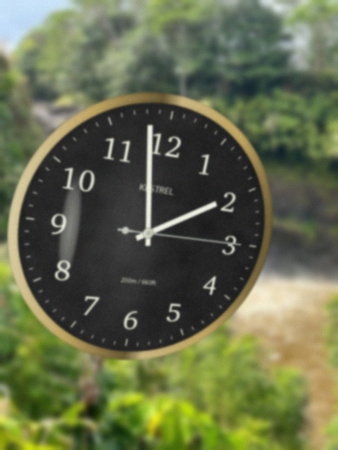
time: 1:58:15
